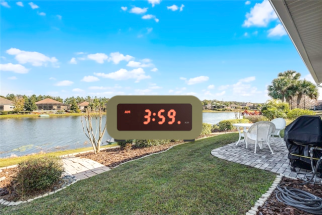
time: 3:59
